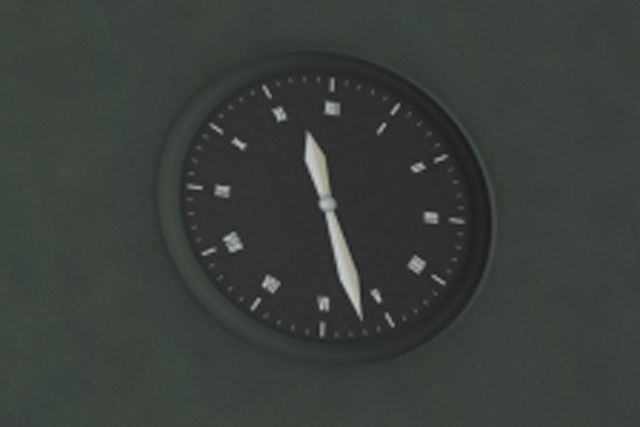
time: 11:27
